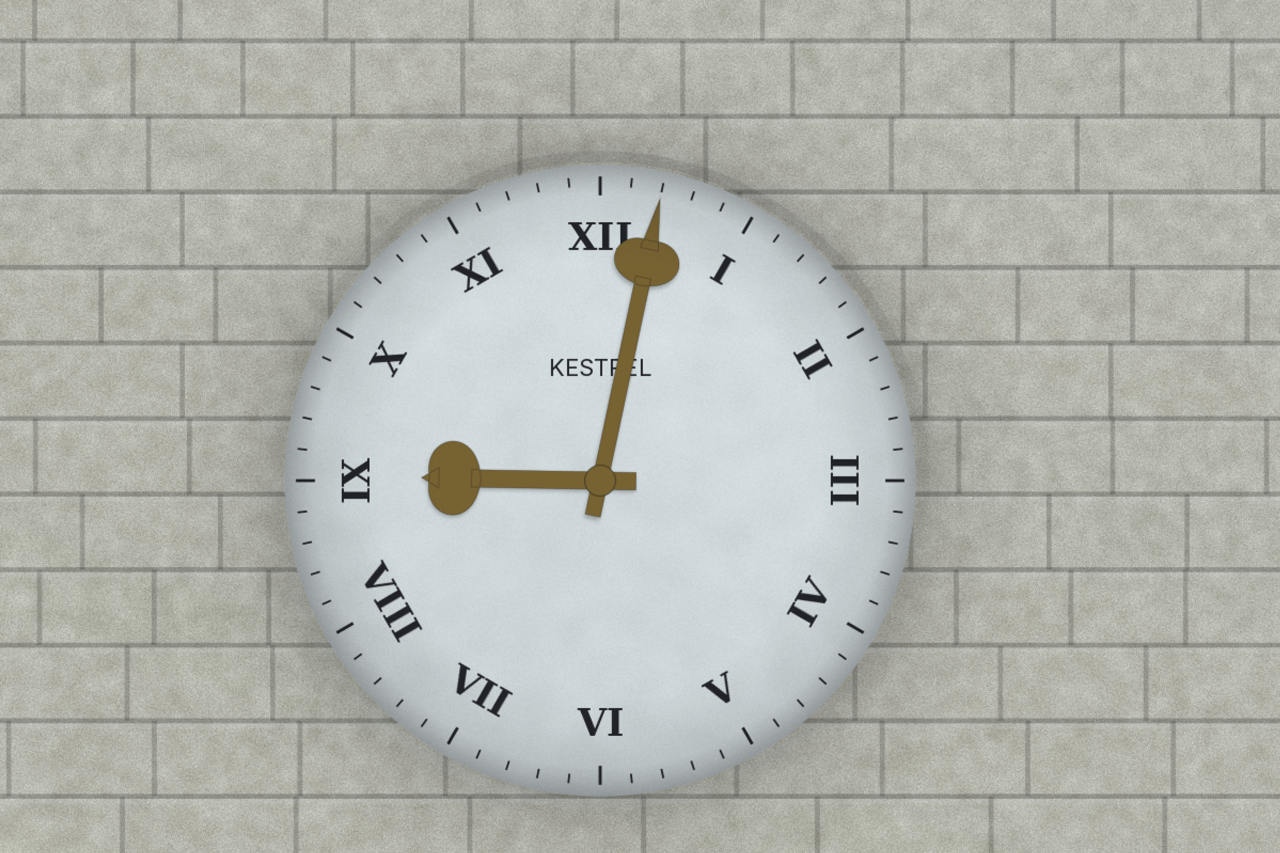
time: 9:02
